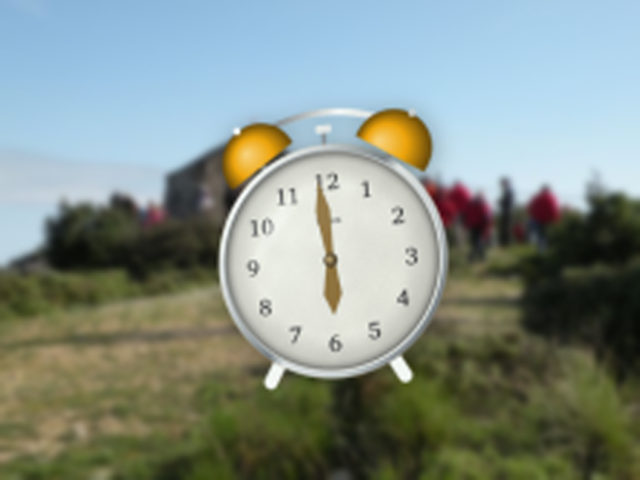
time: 5:59
